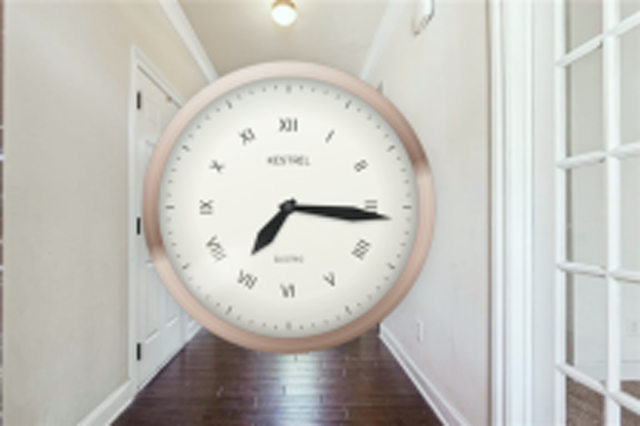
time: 7:16
